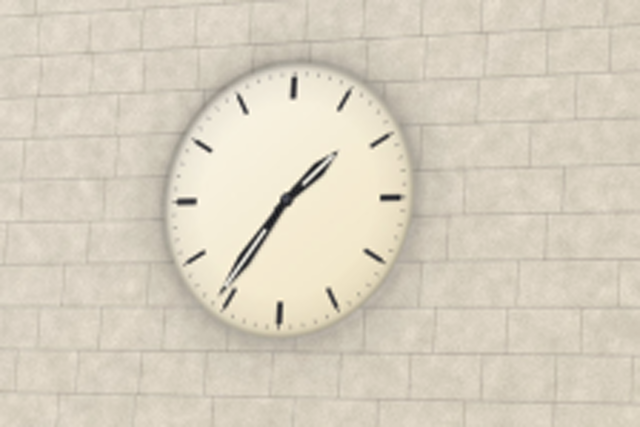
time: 1:36
